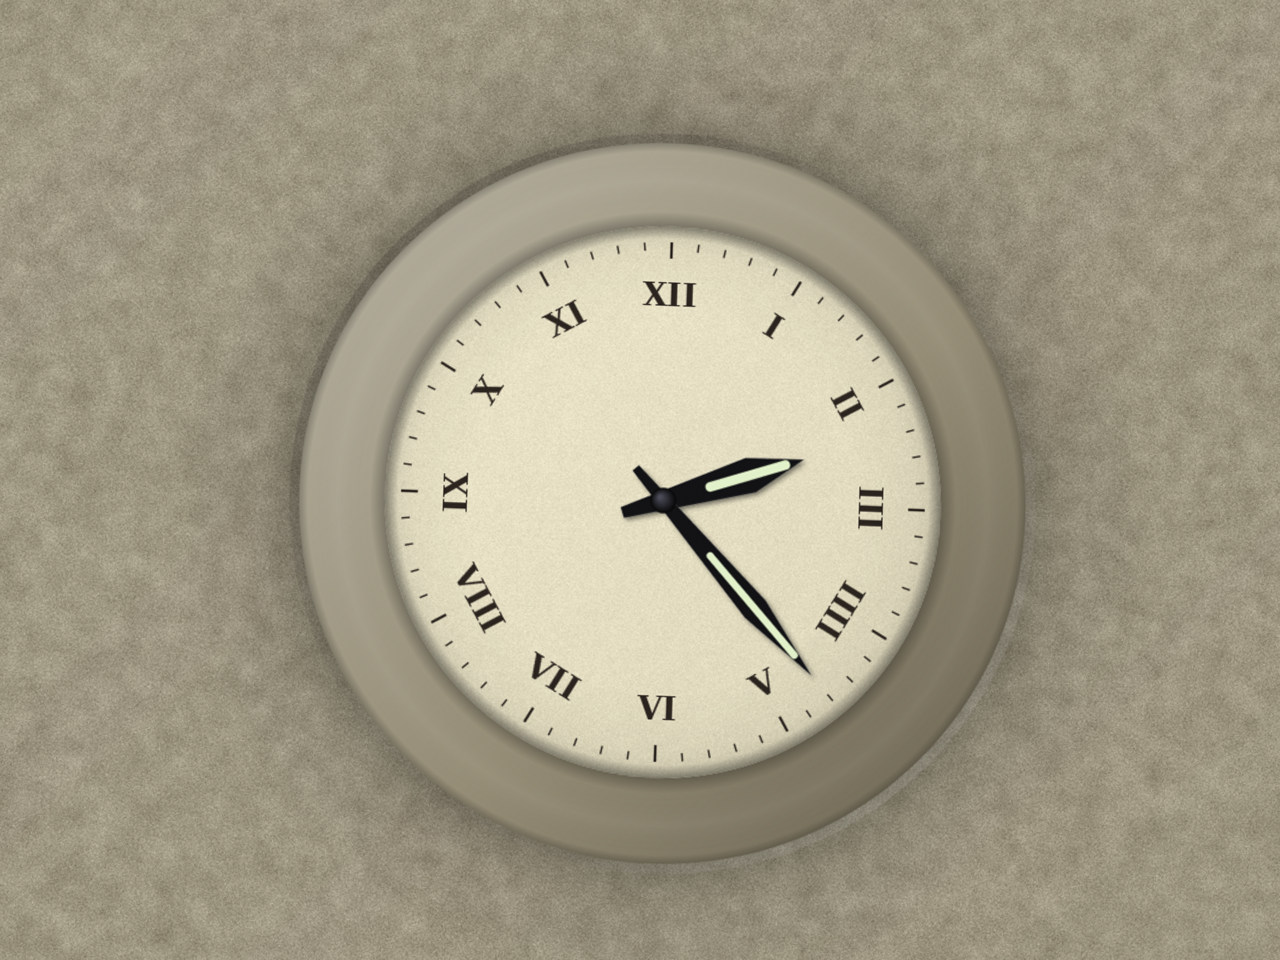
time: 2:23
